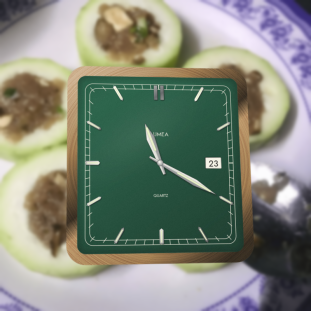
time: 11:20
